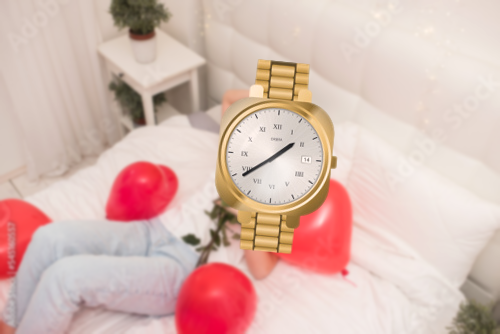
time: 1:39
